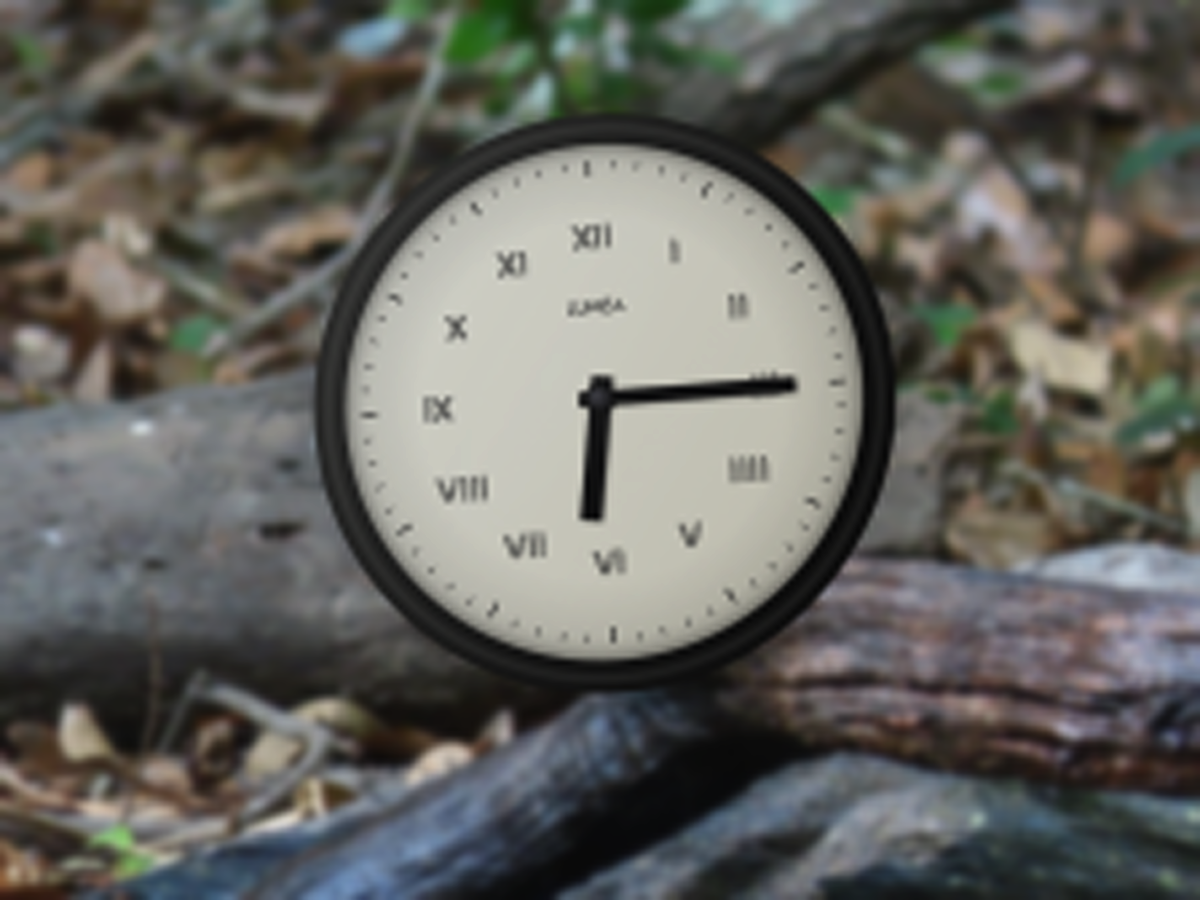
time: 6:15
